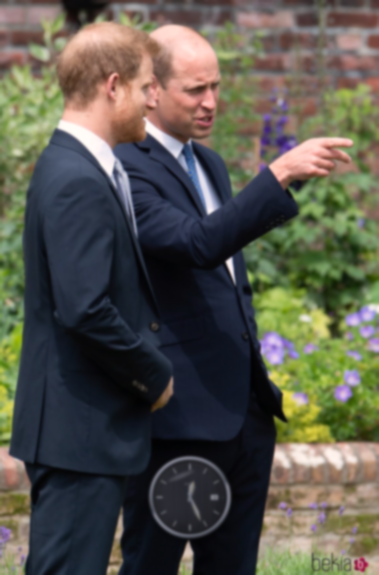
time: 12:26
